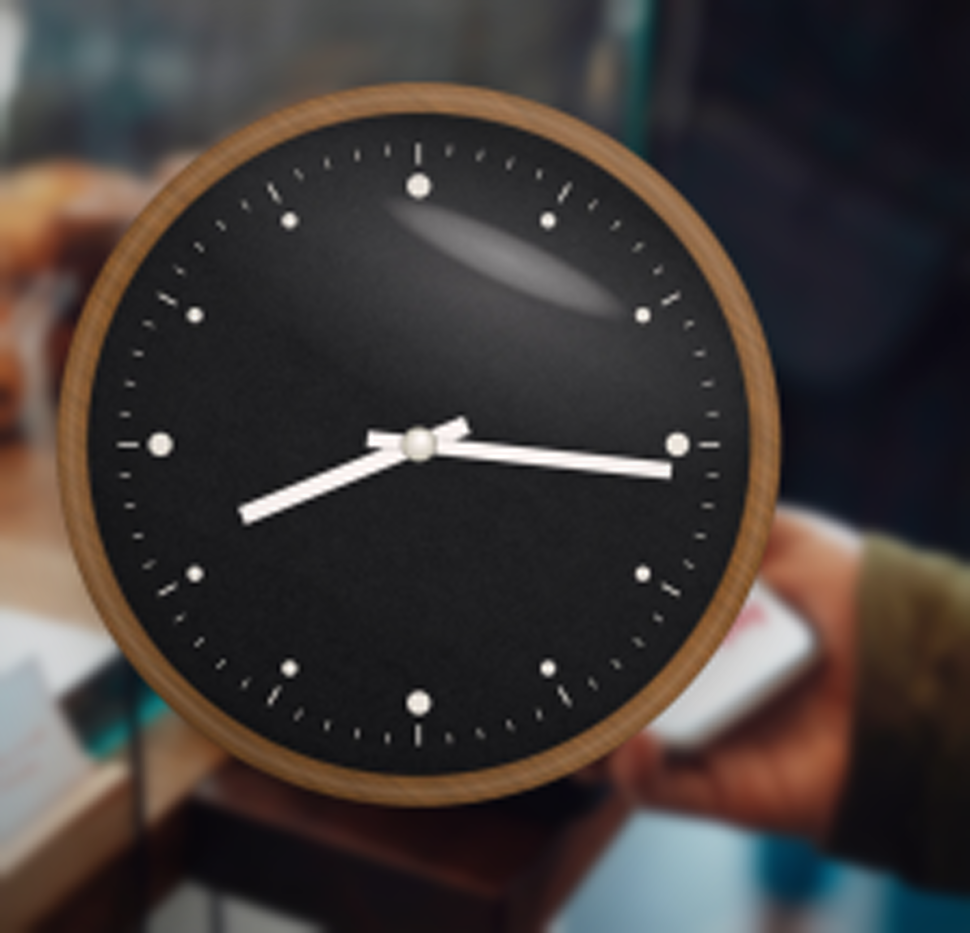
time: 8:16
